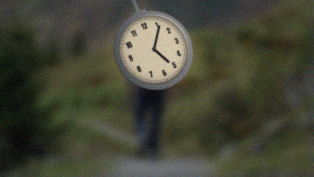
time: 5:06
